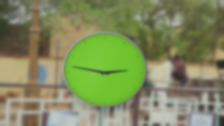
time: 2:47
